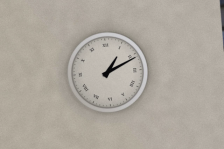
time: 1:11
